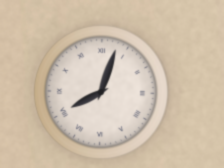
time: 8:03
